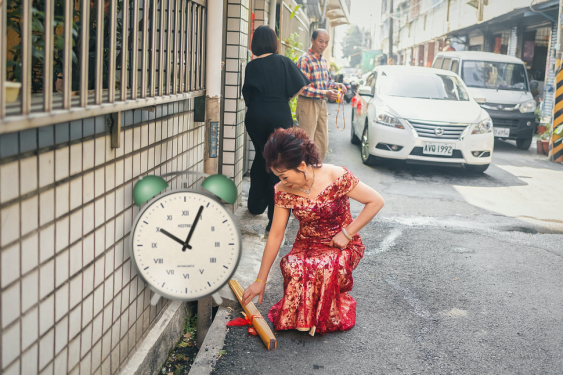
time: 10:04
